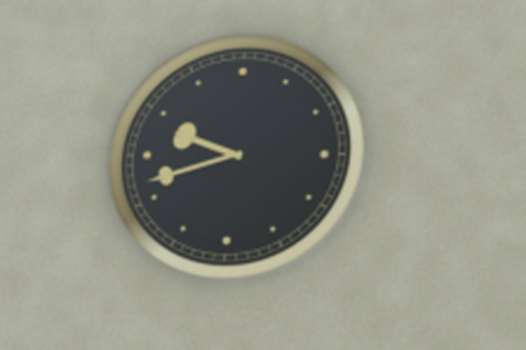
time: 9:42
